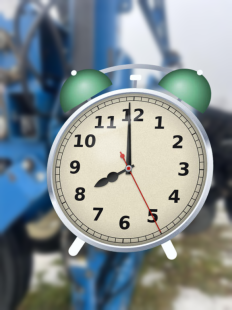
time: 7:59:25
